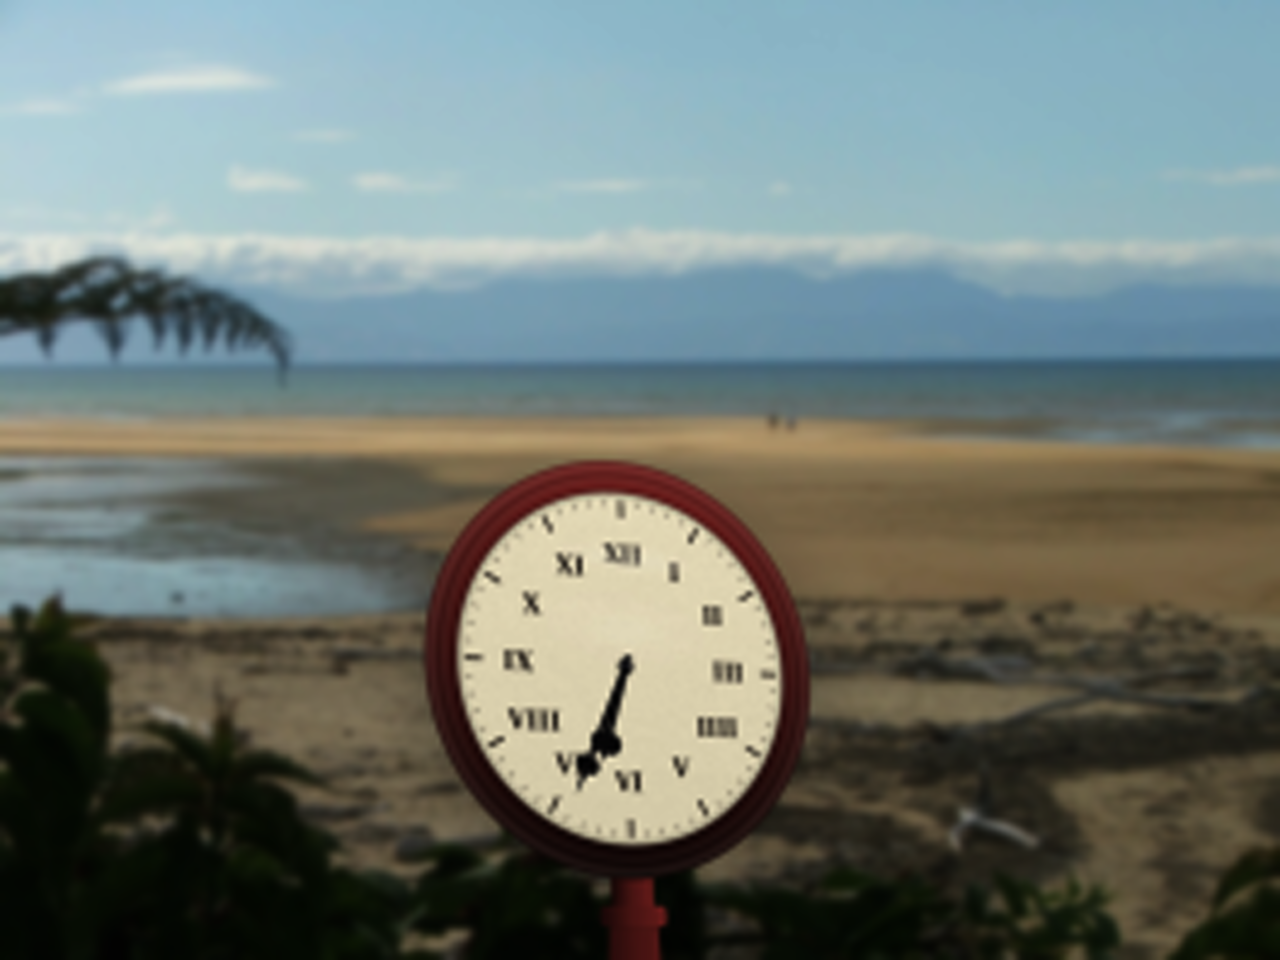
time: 6:34
